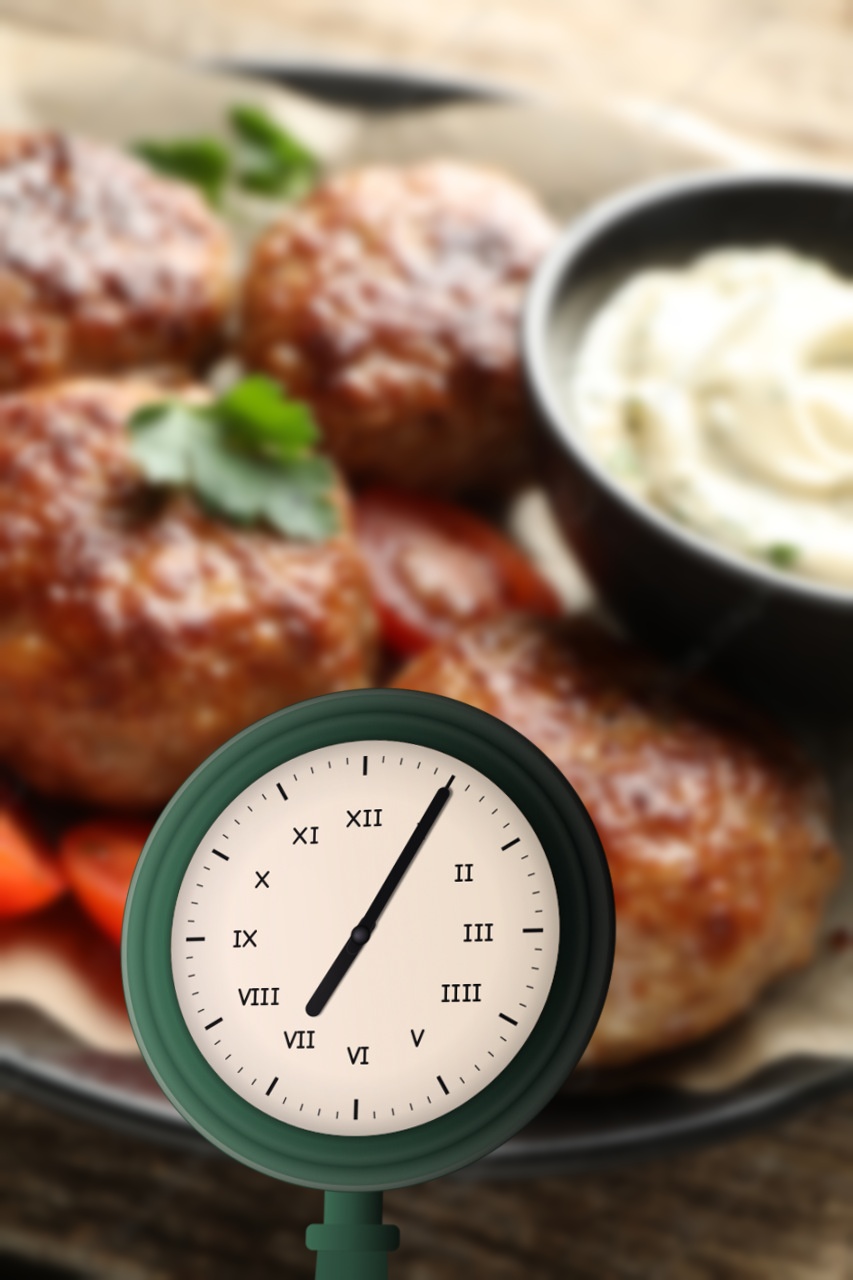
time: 7:05
